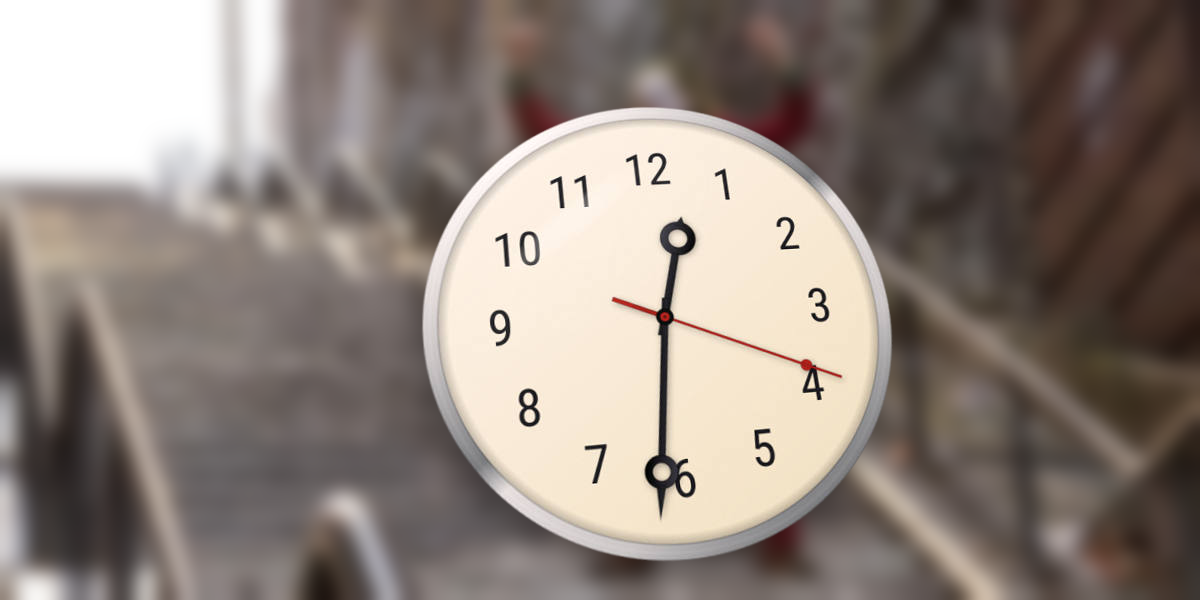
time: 12:31:19
